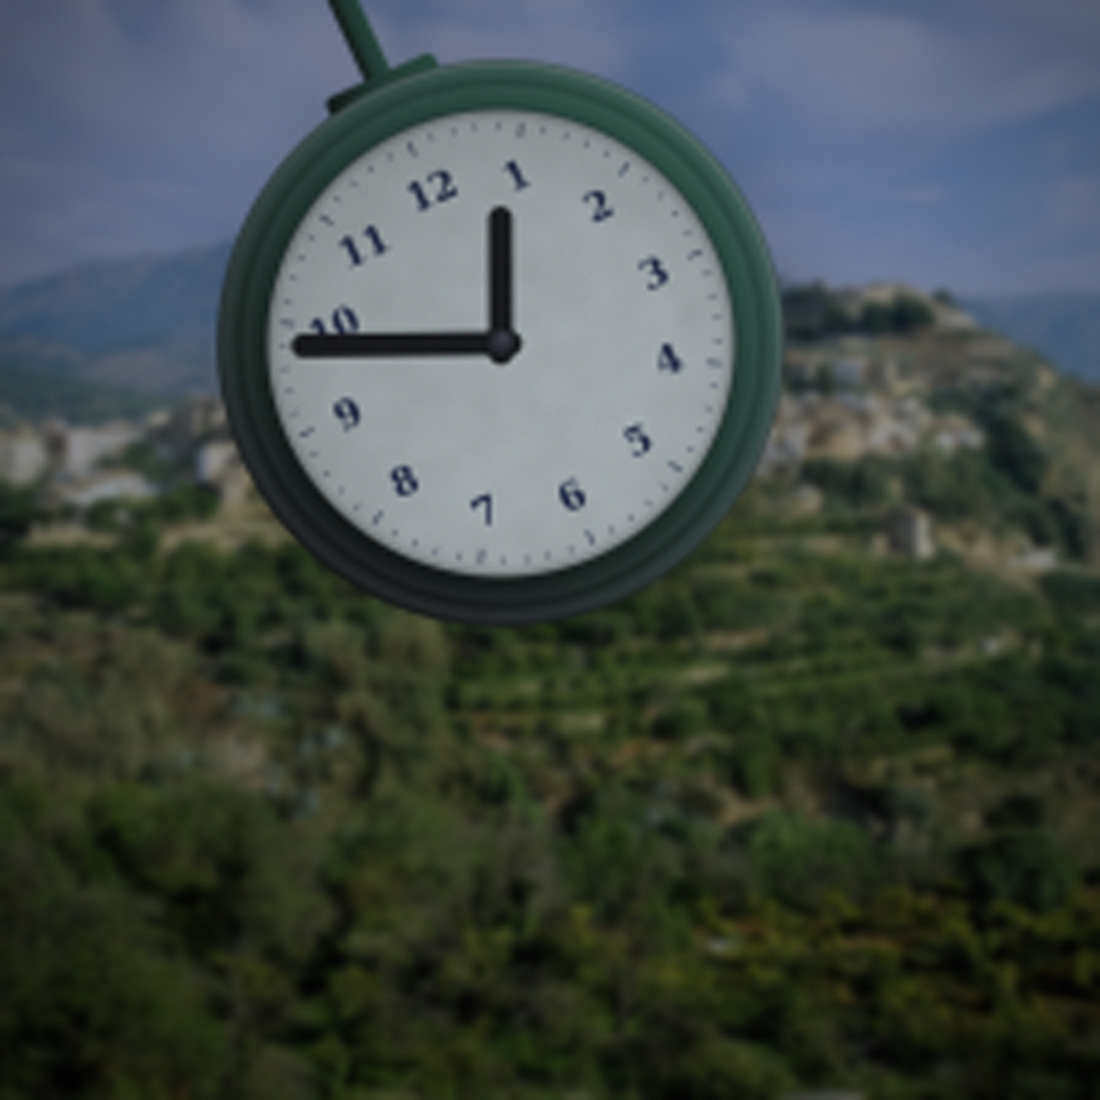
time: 12:49
